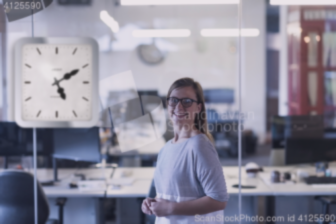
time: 5:10
